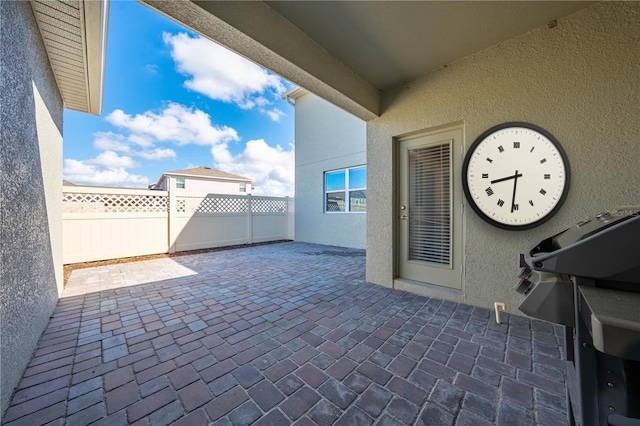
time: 8:31
